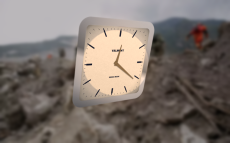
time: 12:21
